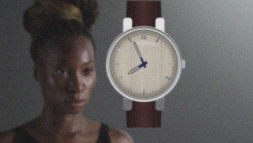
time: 7:56
